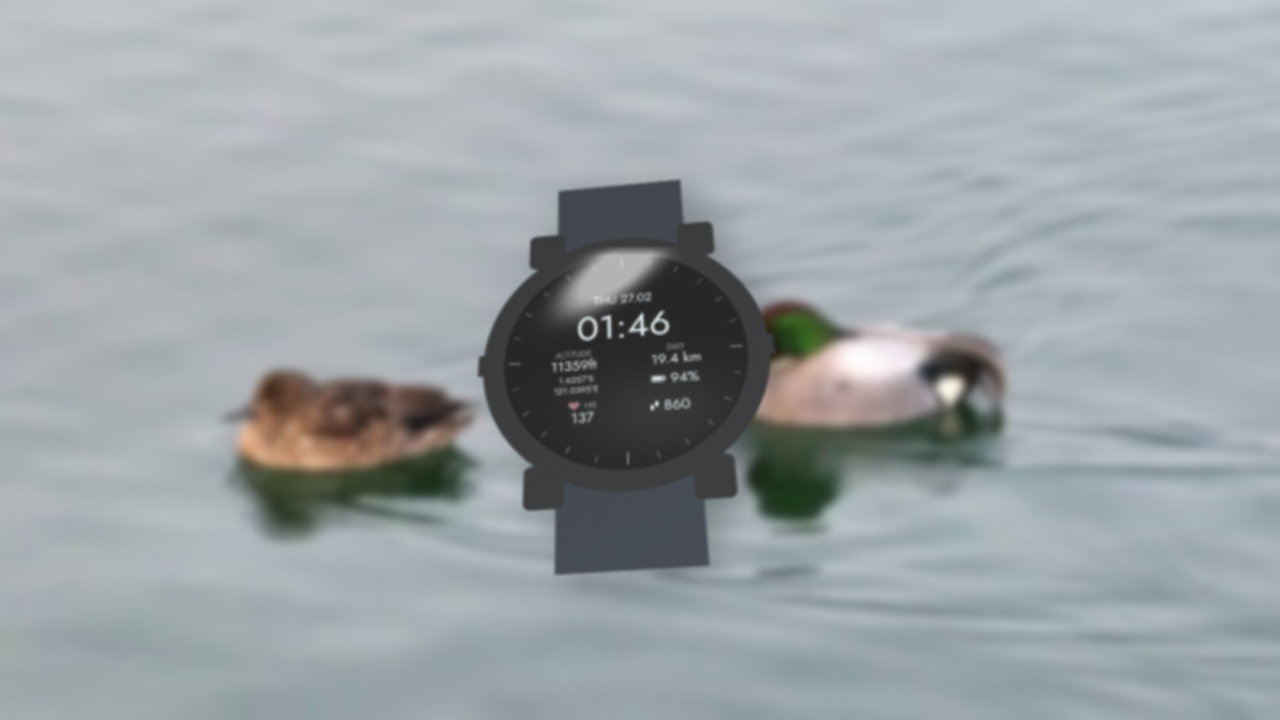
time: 1:46
